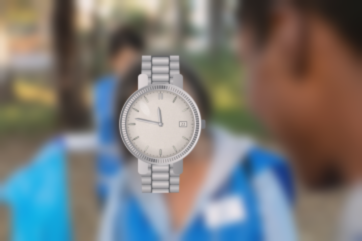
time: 11:47
